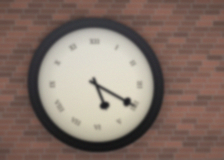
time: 5:20
